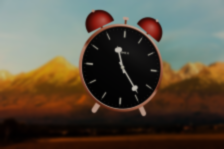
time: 11:24
